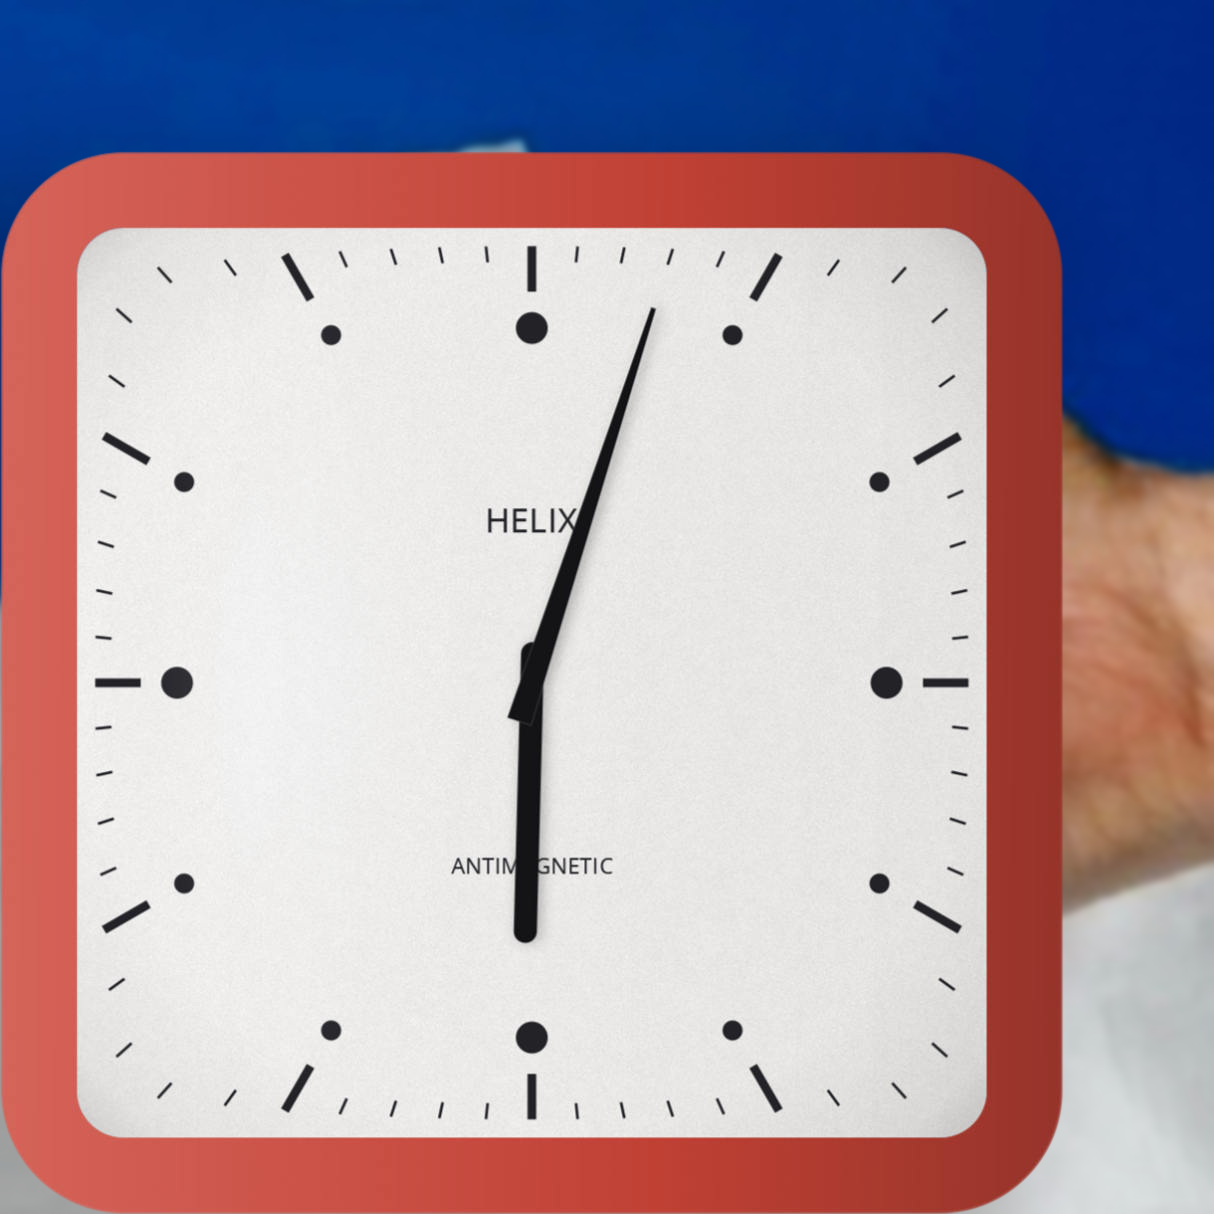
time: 6:03
